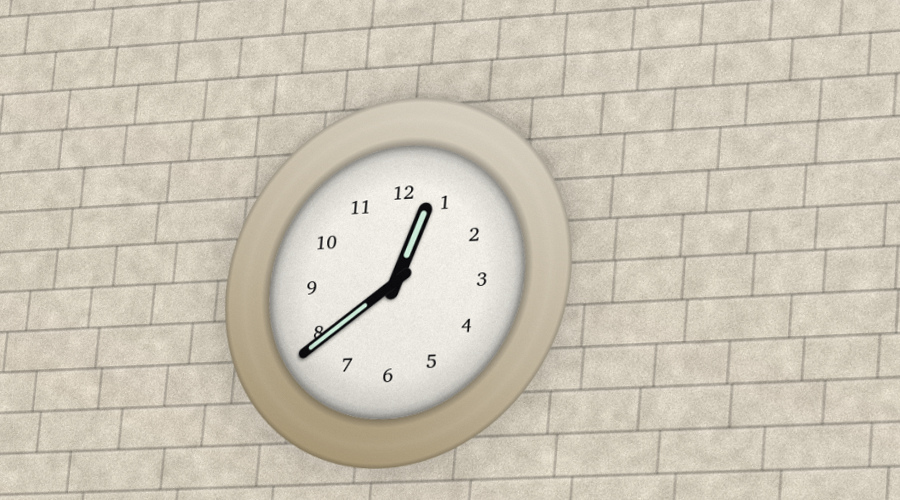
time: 12:39
